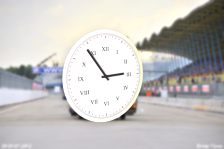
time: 2:54
